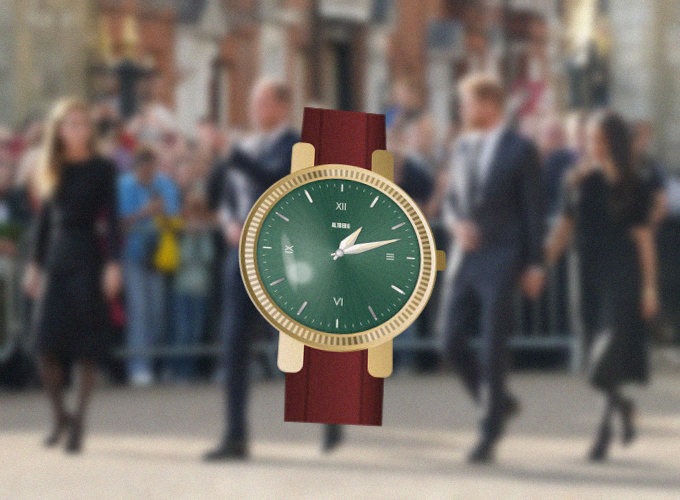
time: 1:12
